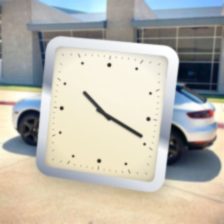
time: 10:19
